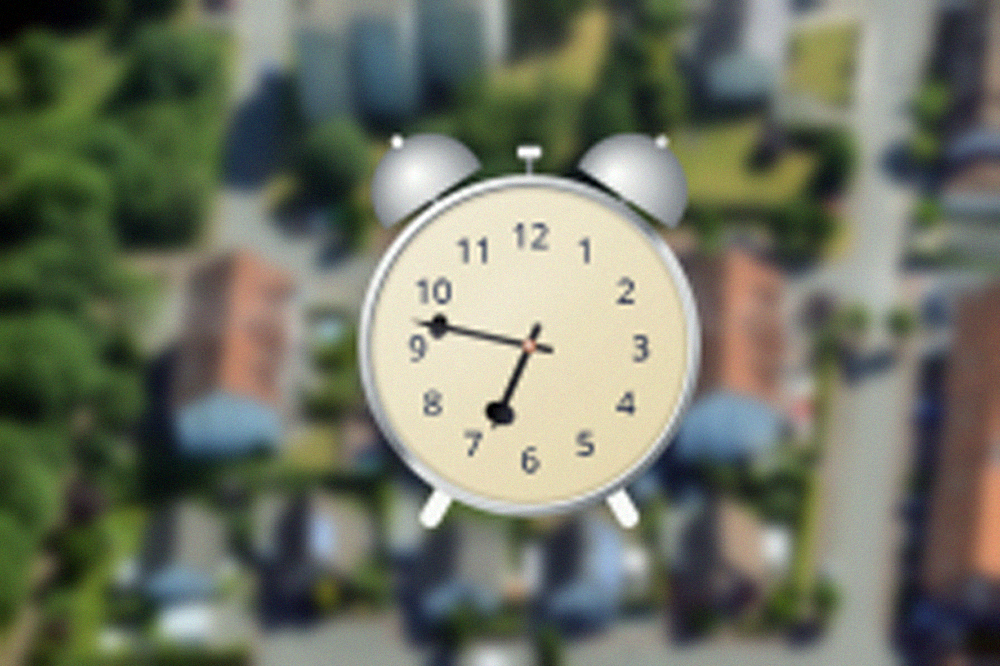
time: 6:47
